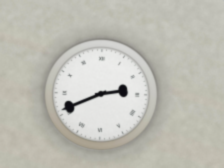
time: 2:41
